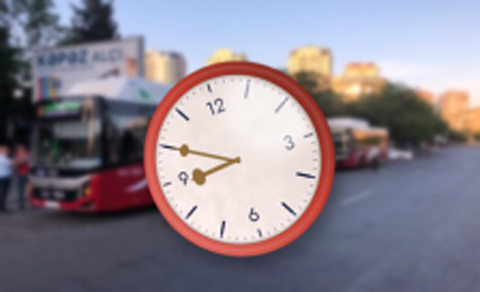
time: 8:50
